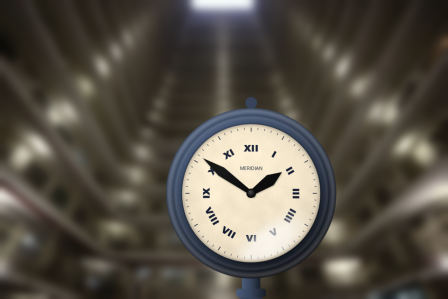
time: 1:51
